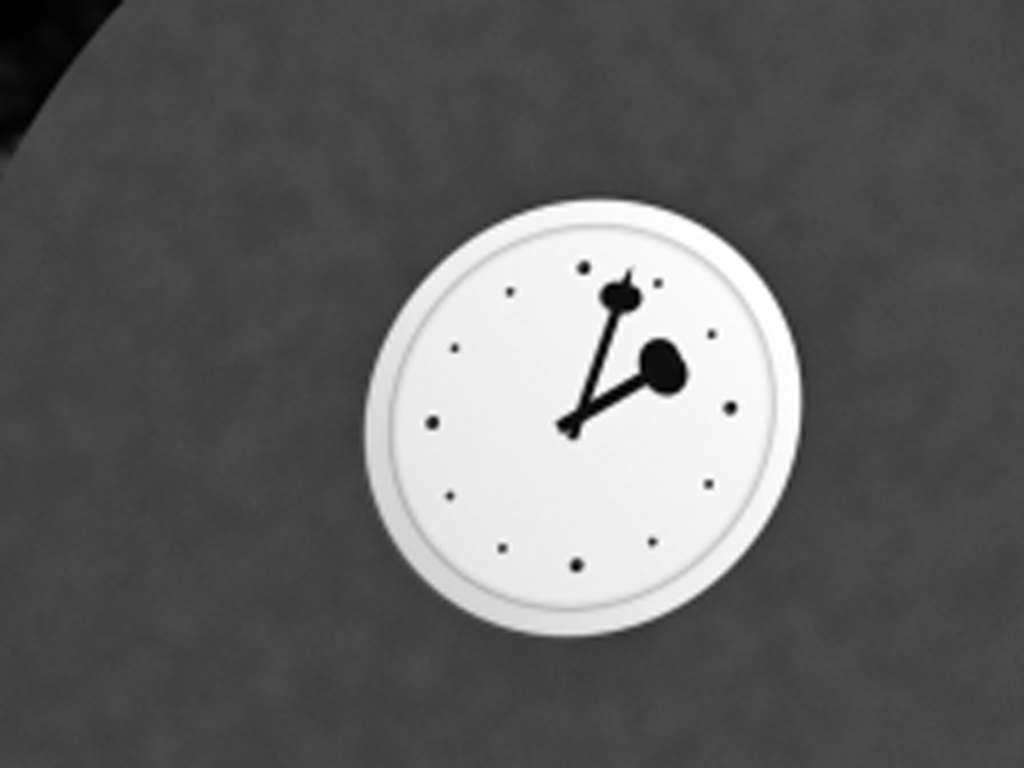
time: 2:03
